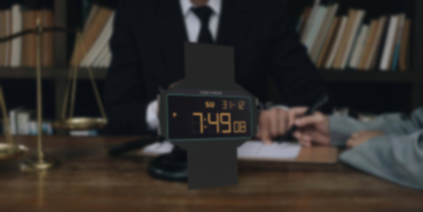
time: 7:49
